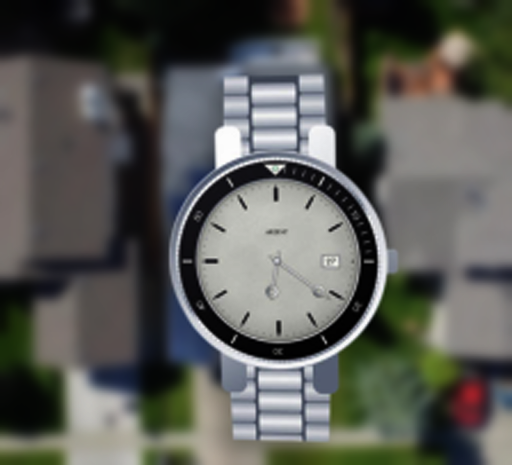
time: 6:21
